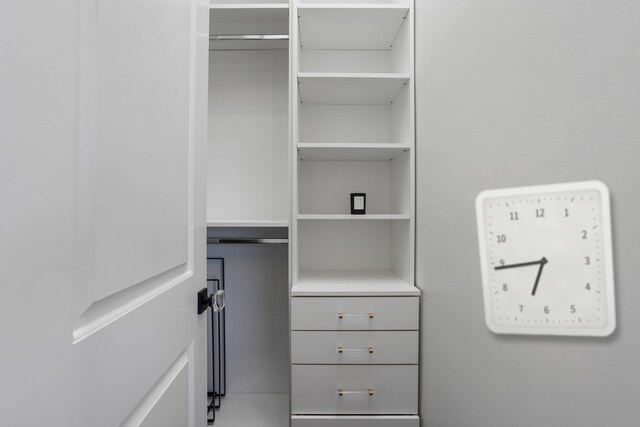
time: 6:44
